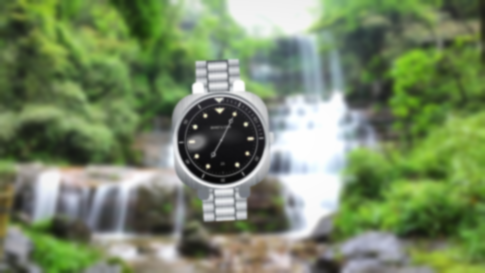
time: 7:05
